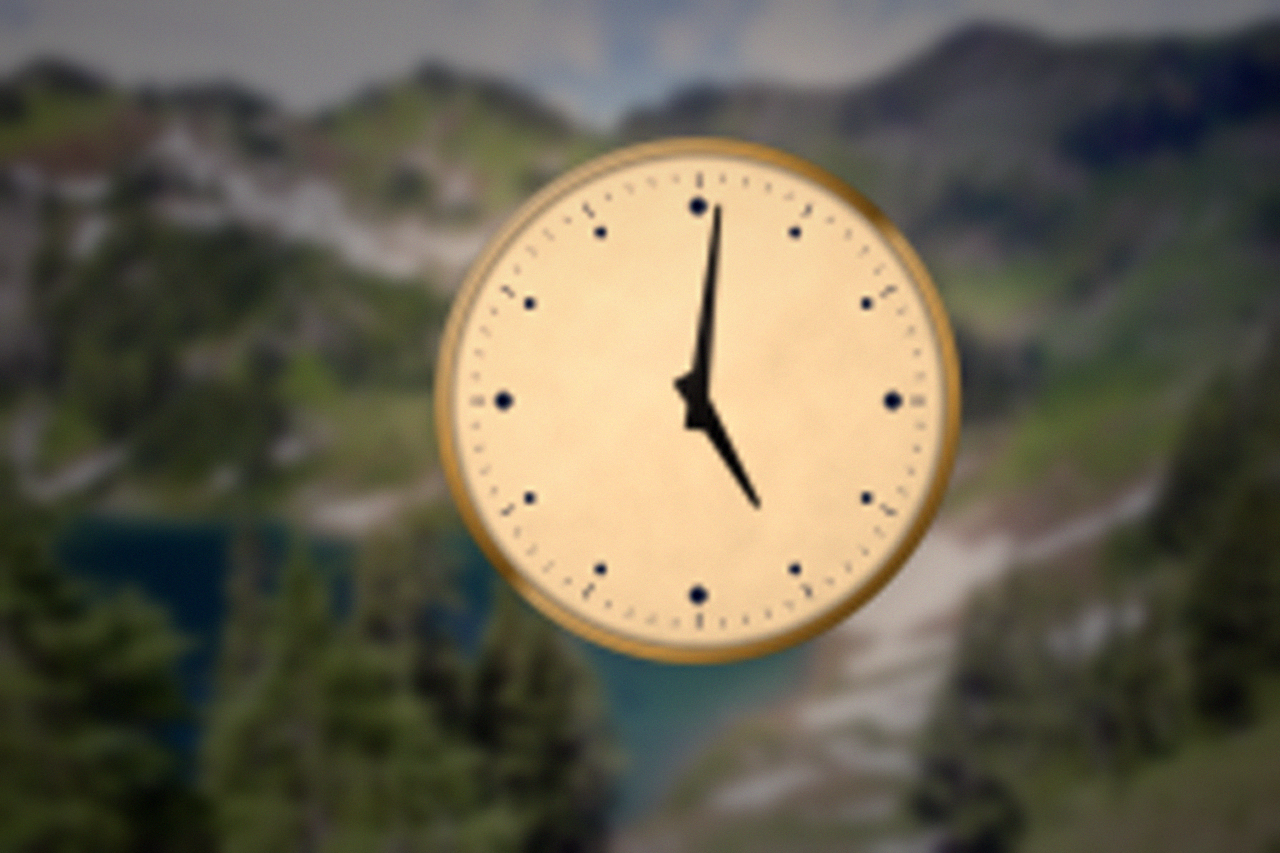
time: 5:01
